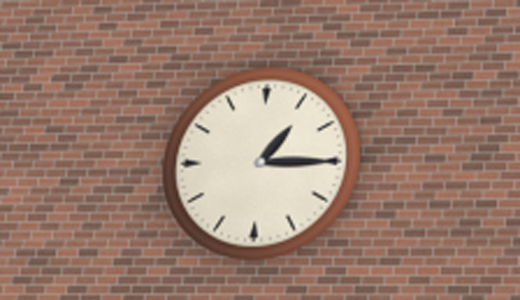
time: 1:15
